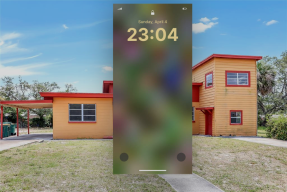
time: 23:04
